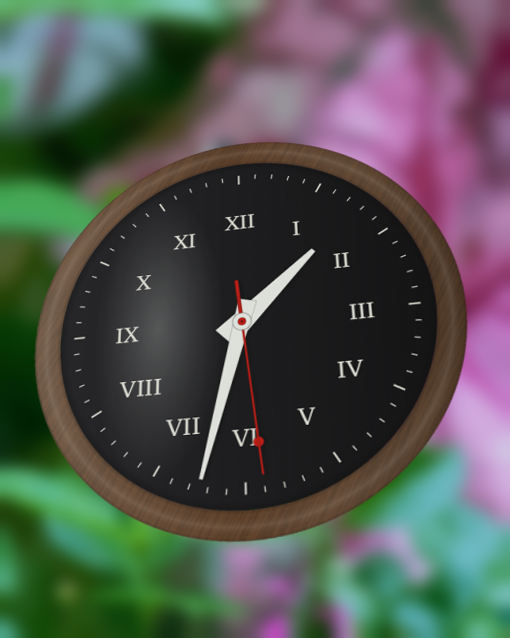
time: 1:32:29
